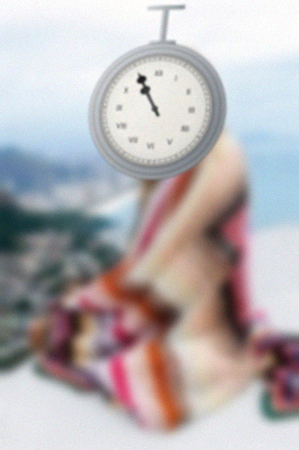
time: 10:55
